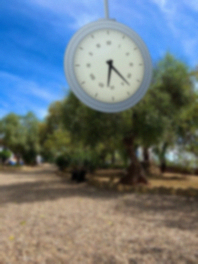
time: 6:23
